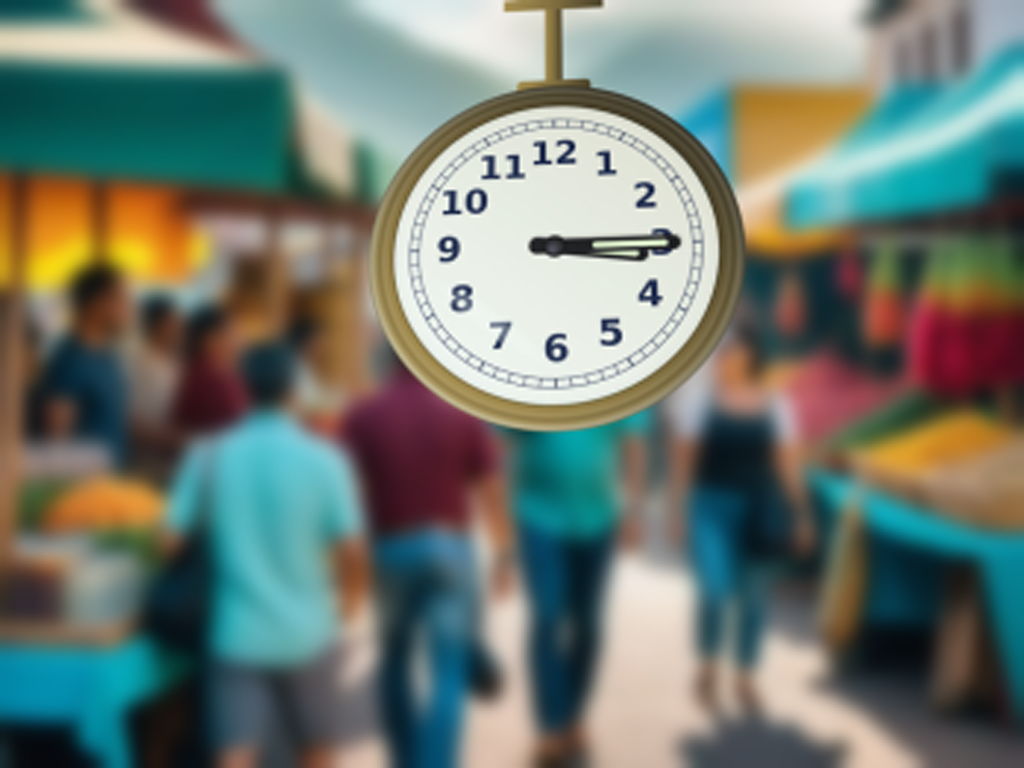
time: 3:15
